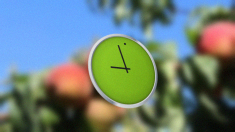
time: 8:57
